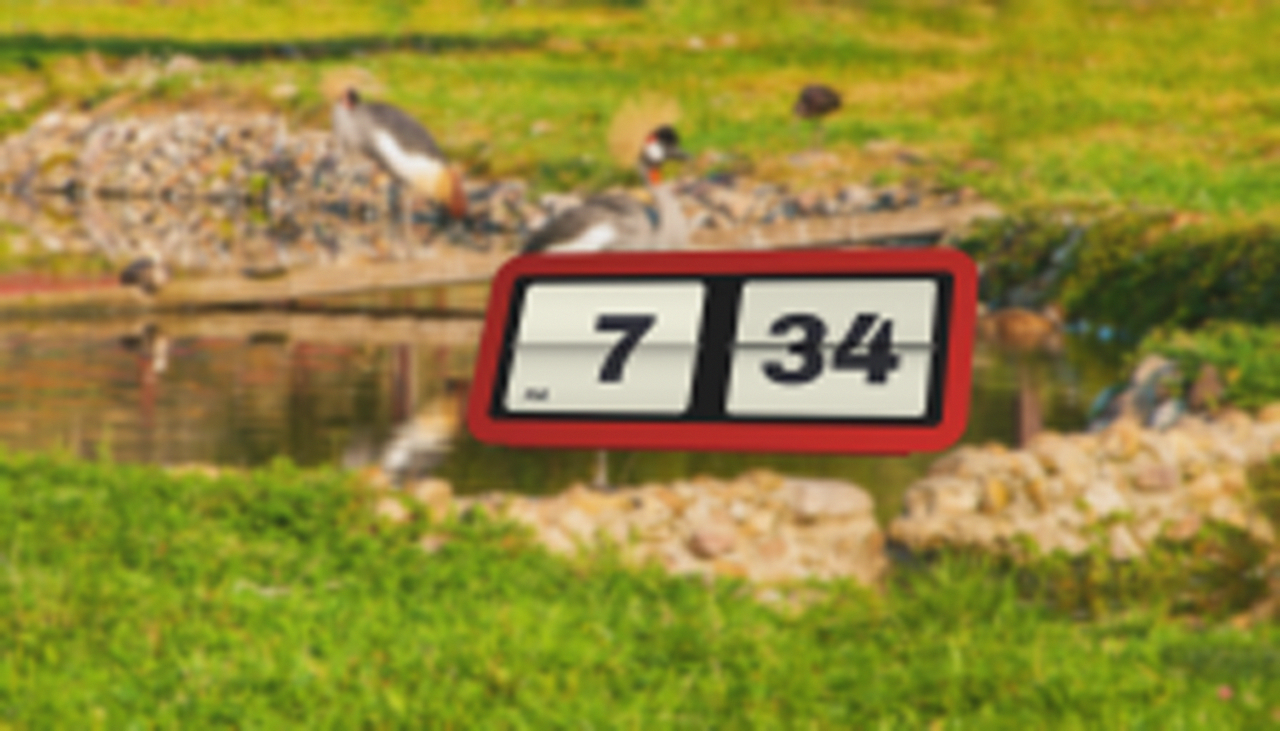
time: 7:34
